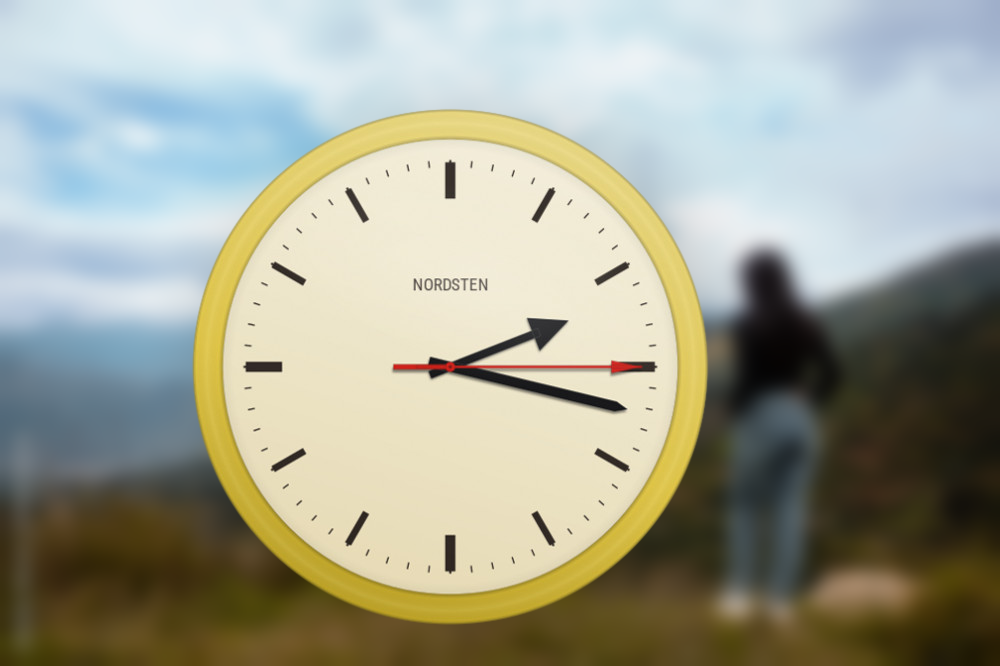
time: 2:17:15
